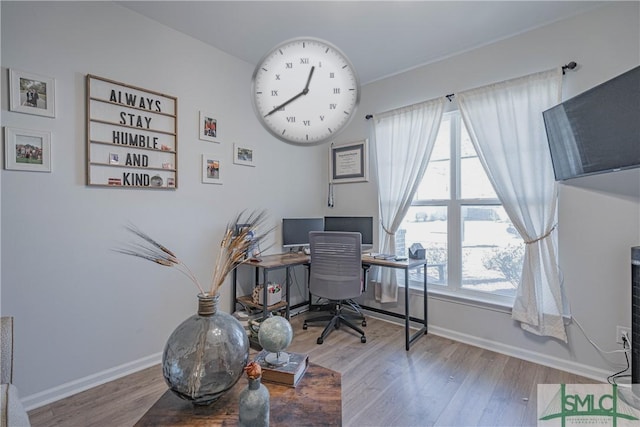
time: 12:40
